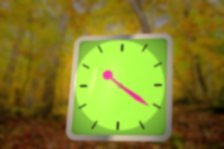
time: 10:21
